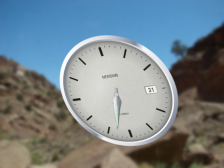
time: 6:33
